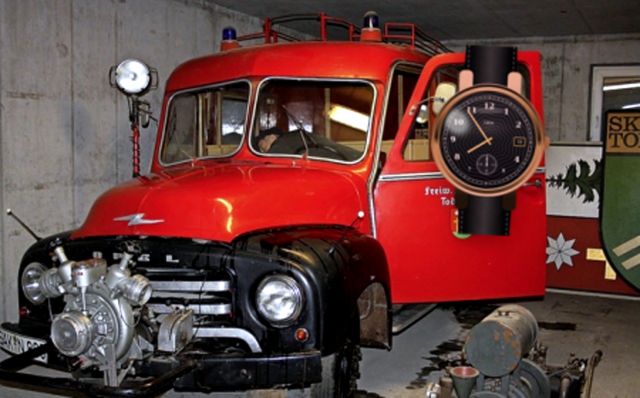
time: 7:54
